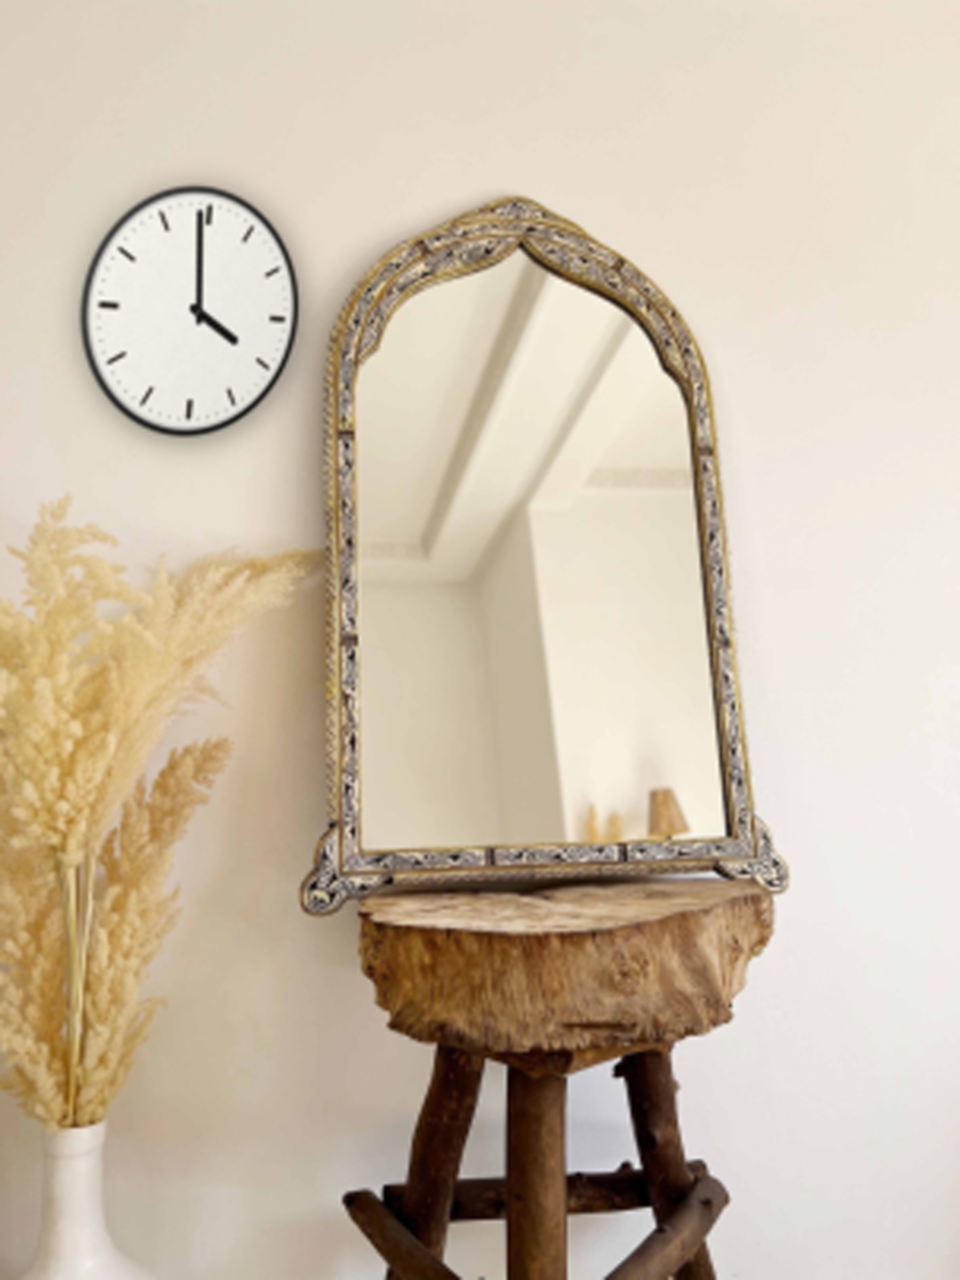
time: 3:59
